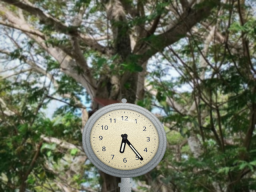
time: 6:24
